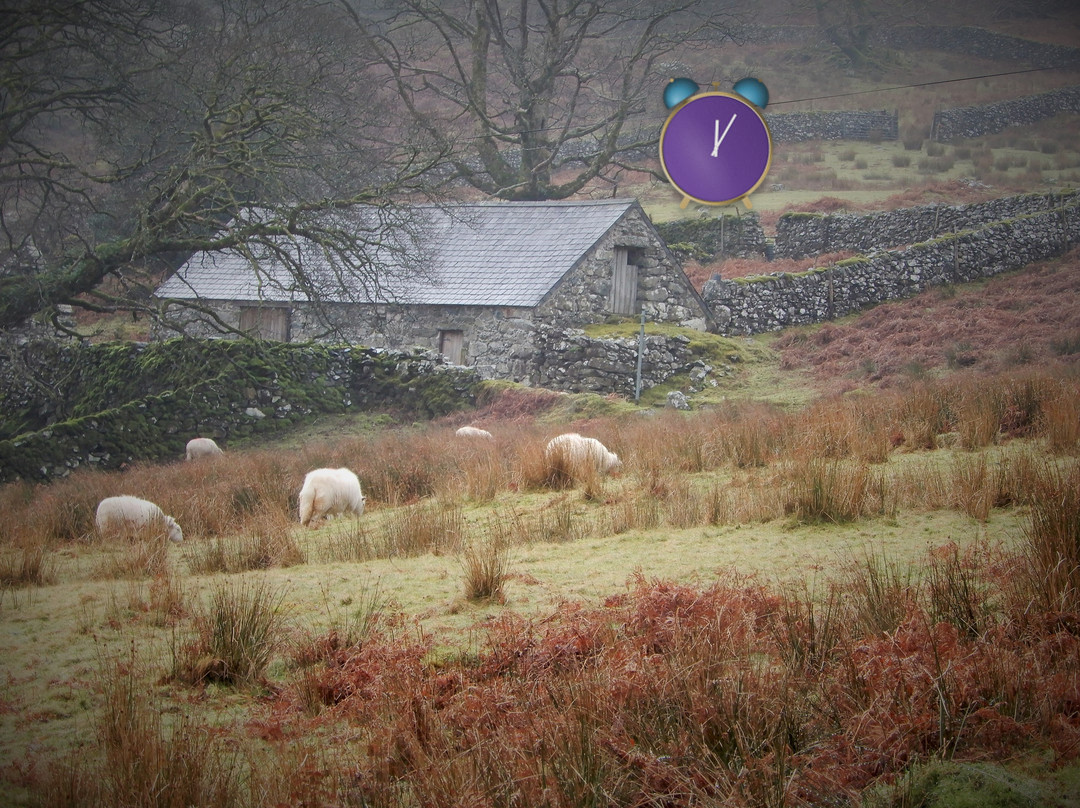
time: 12:05
